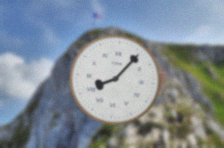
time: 8:06
